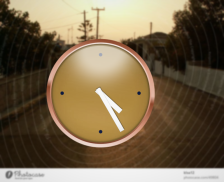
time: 4:25
